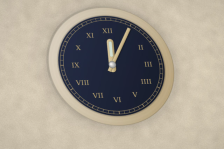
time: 12:05
